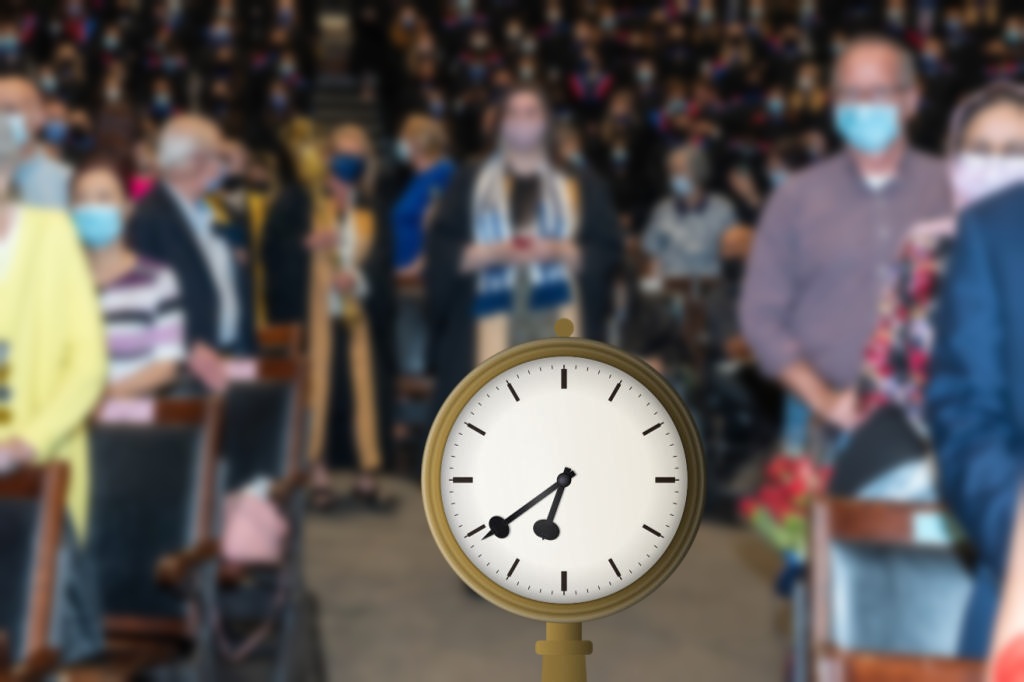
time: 6:39
